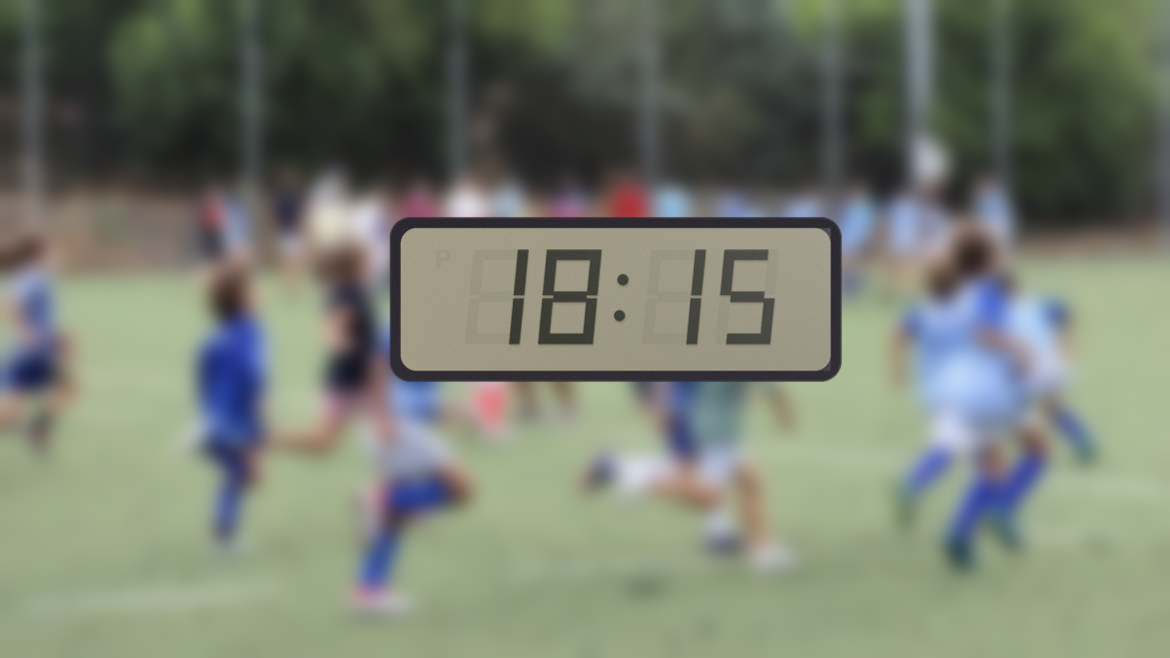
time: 18:15
